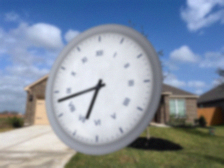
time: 6:43
